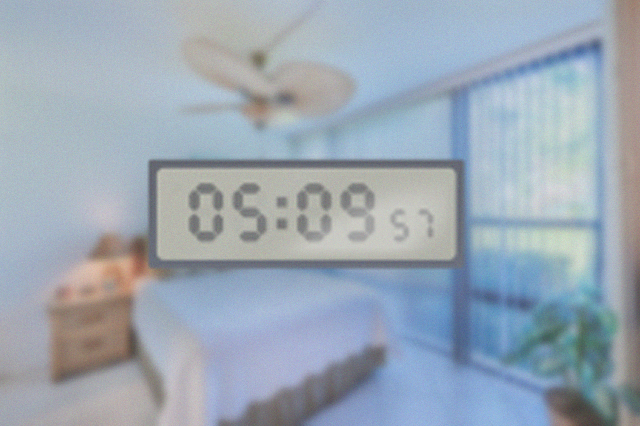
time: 5:09:57
